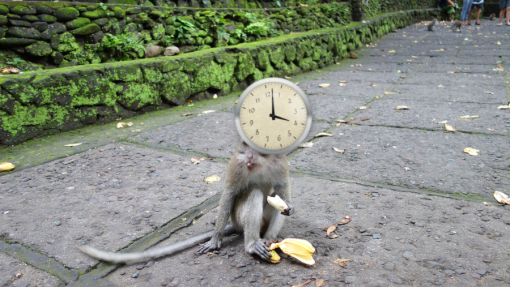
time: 4:02
